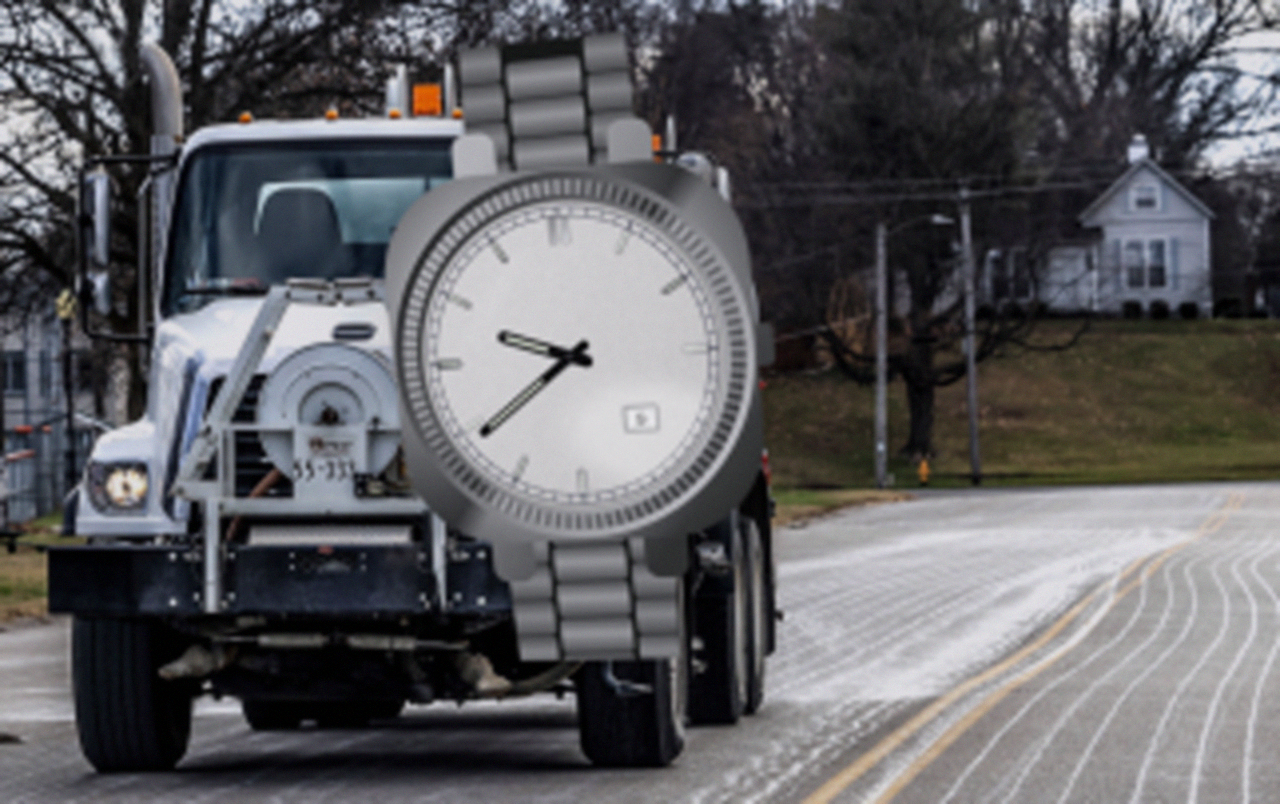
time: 9:39
